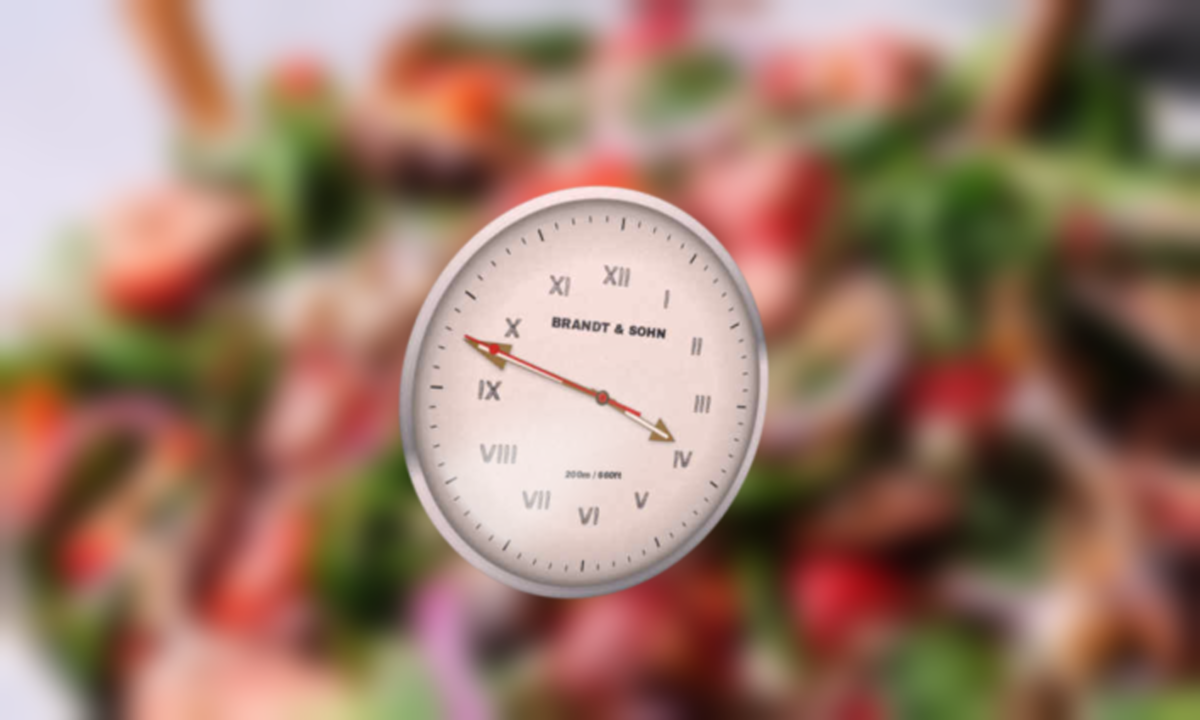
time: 3:47:48
